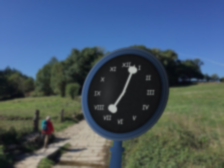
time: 7:03
